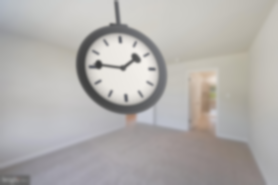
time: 1:46
